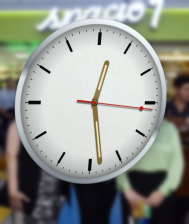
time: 12:28:16
